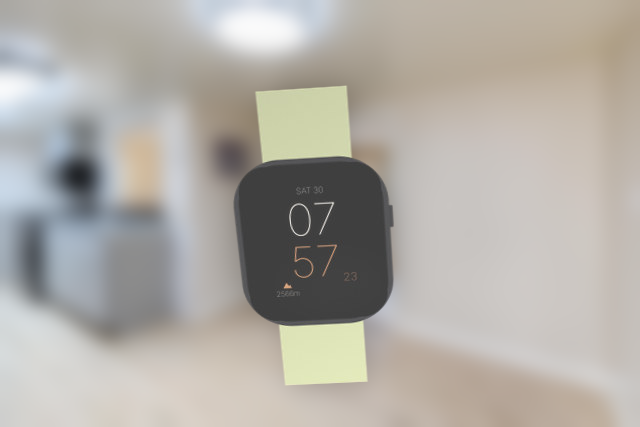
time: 7:57:23
